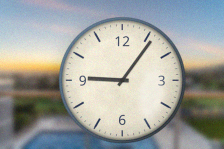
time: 9:06
